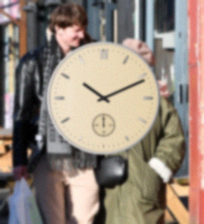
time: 10:11
